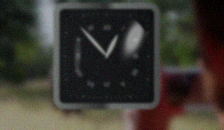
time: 12:53
